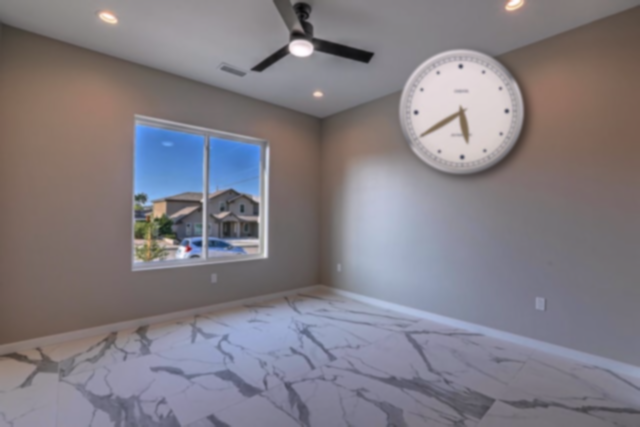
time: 5:40
